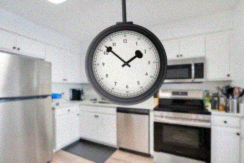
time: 1:52
